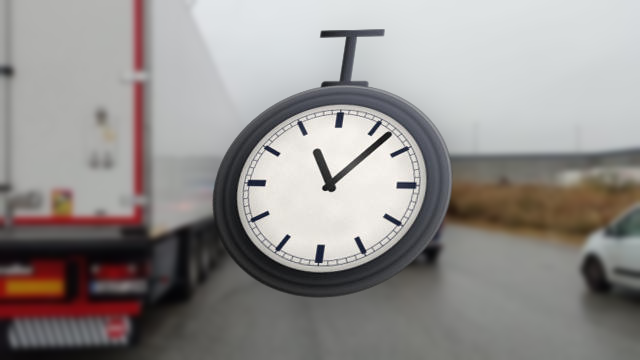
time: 11:07
